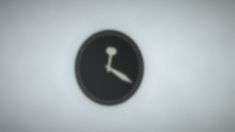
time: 12:20
